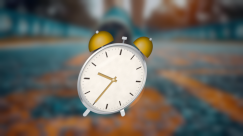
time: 9:35
